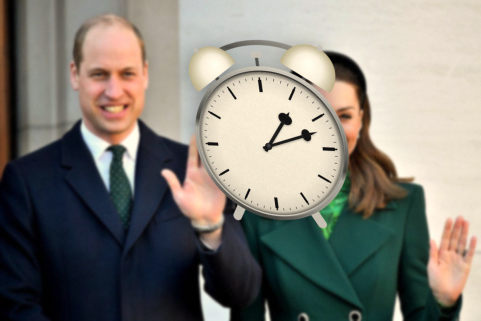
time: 1:12
